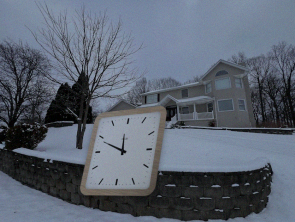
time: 11:49
